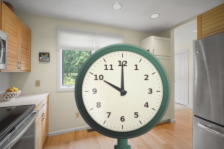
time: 10:00
